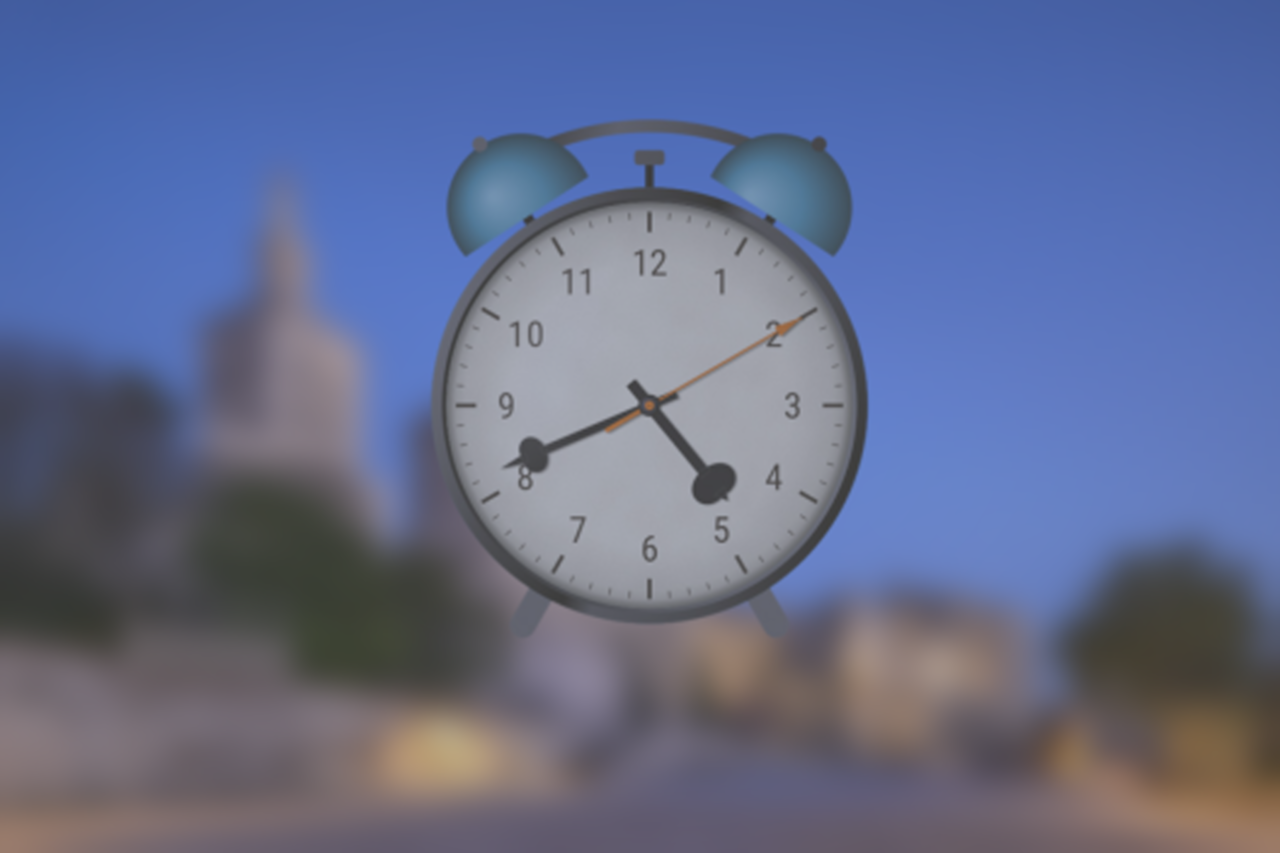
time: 4:41:10
